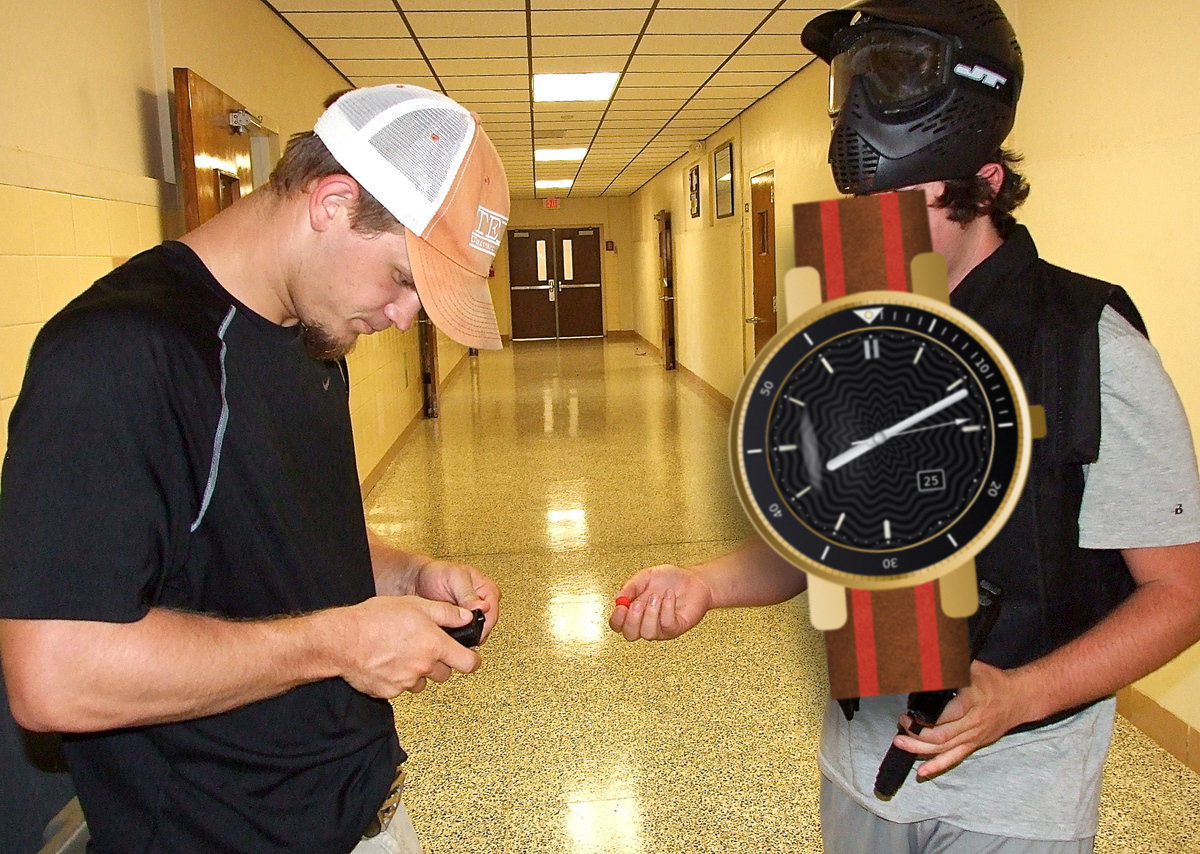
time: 8:11:14
